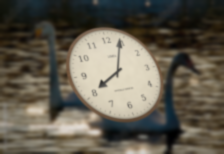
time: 8:04
